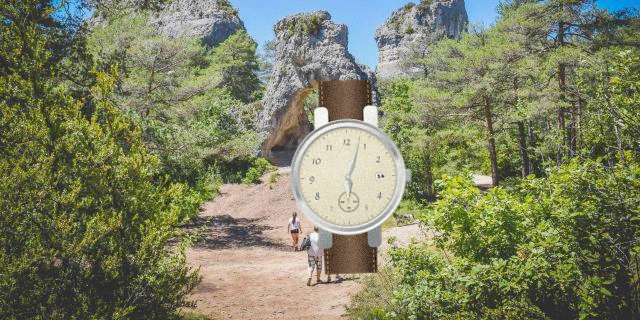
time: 6:03
